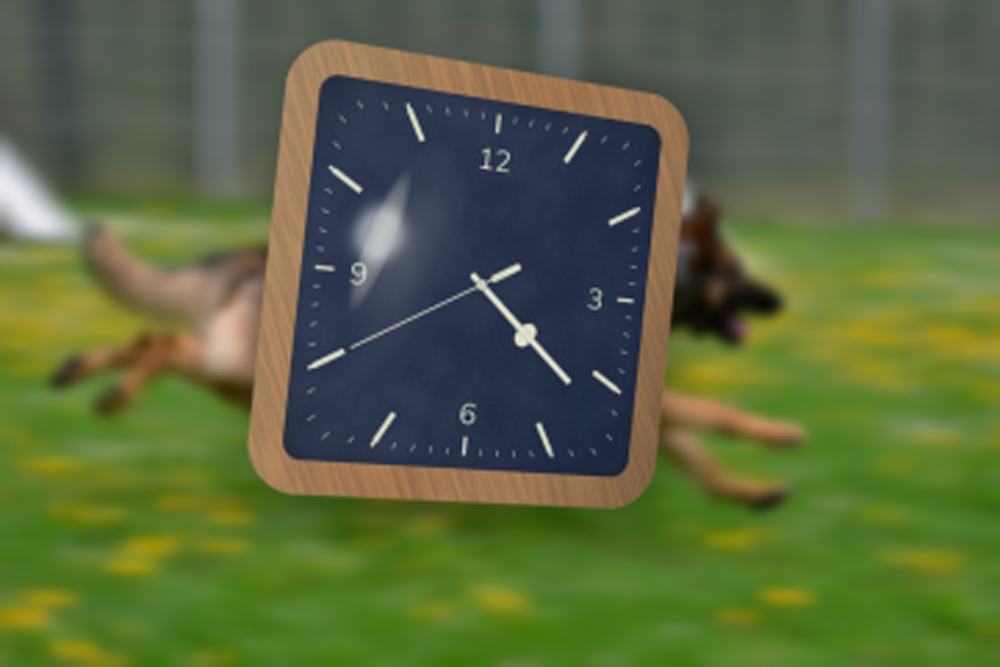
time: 4:21:40
